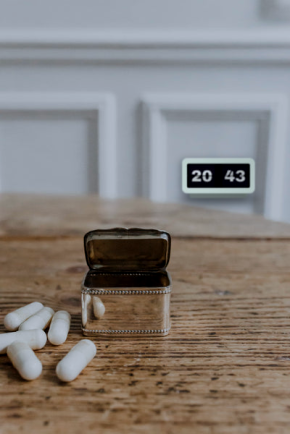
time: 20:43
